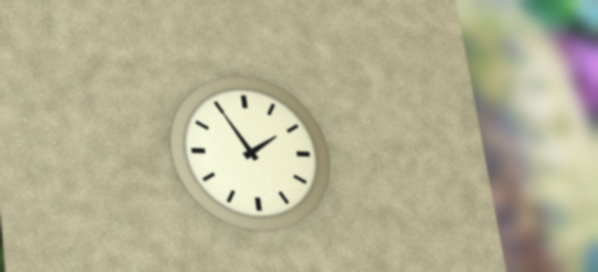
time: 1:55
